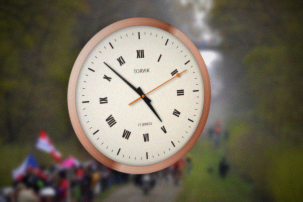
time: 4:52:11
